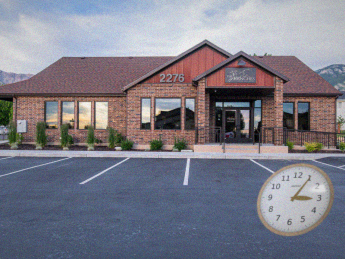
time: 3:05
